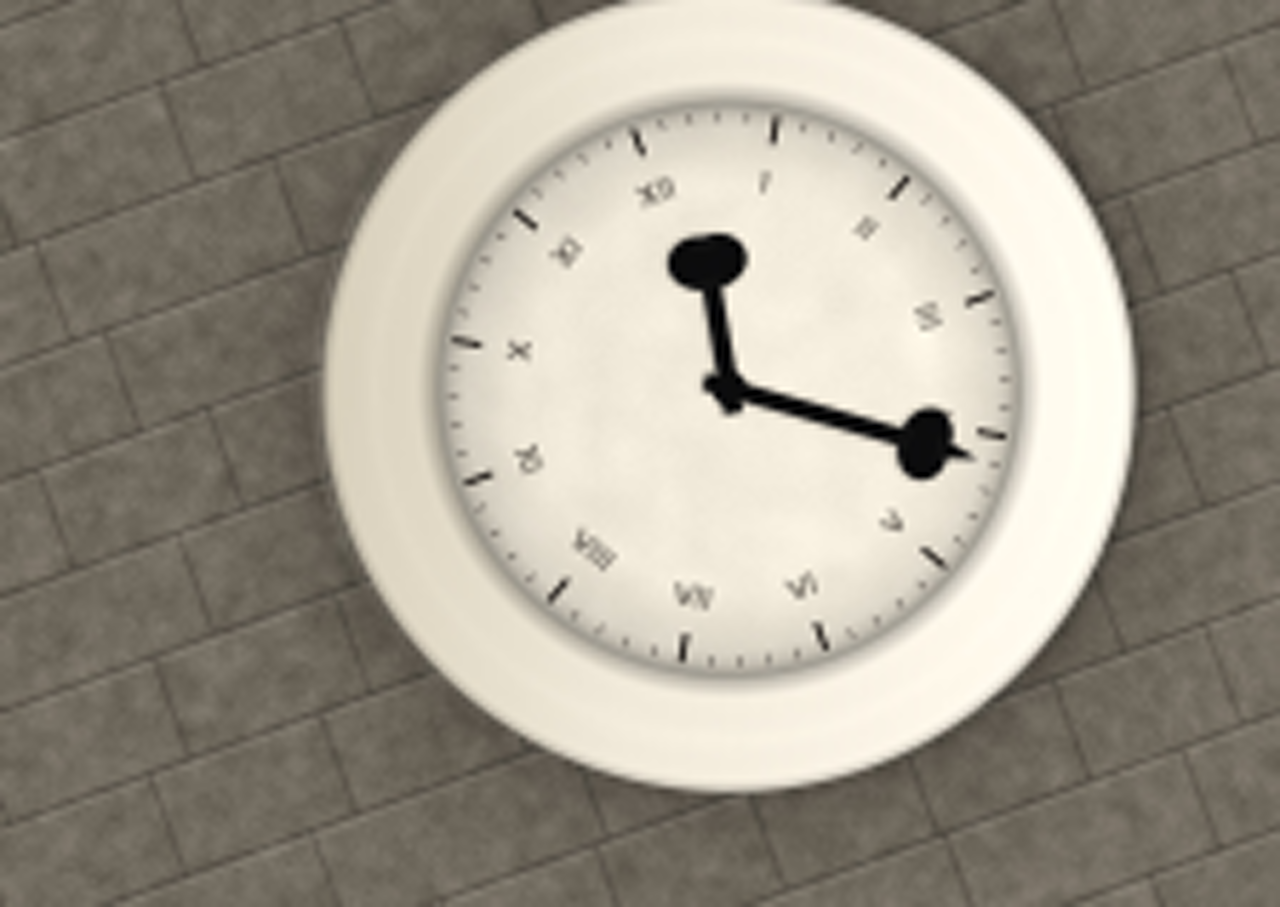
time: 12:21
